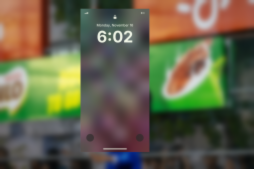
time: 6:02
